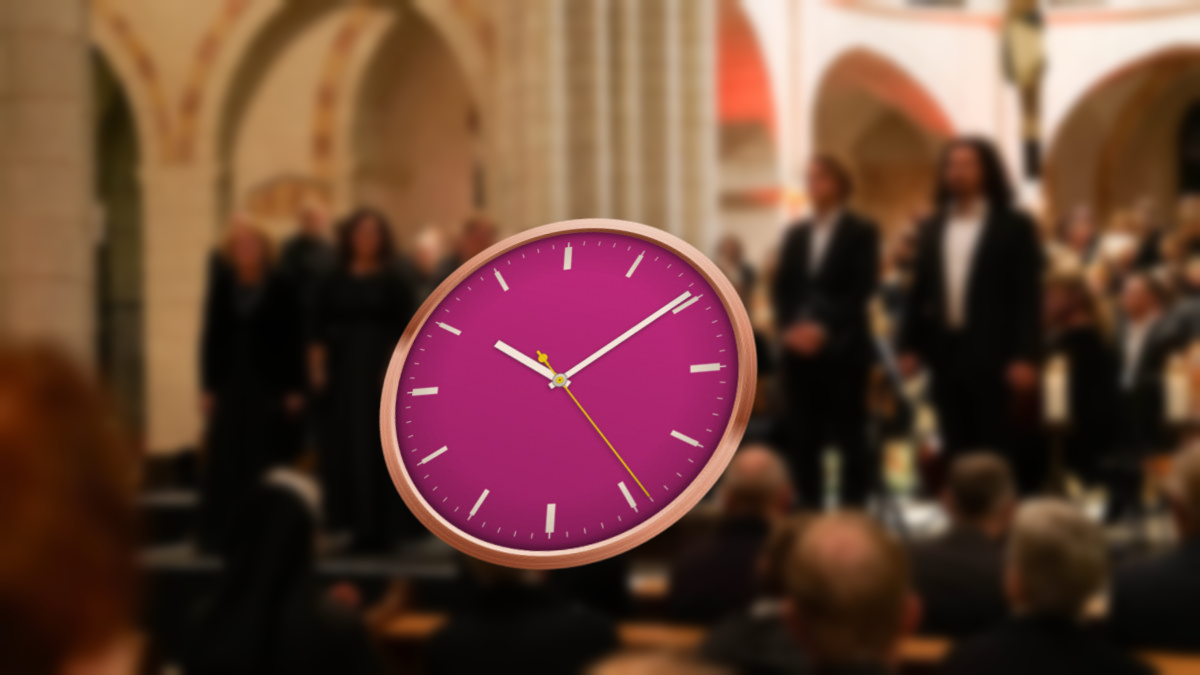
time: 10:09:24
